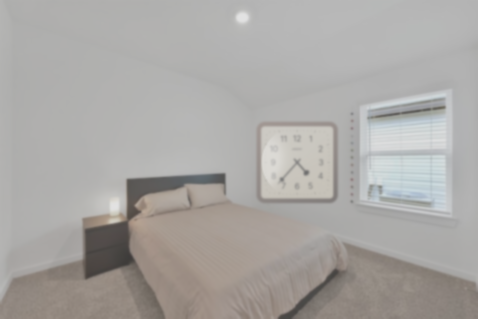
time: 4:37
